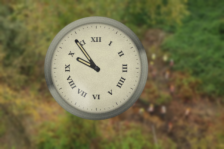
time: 9:54
